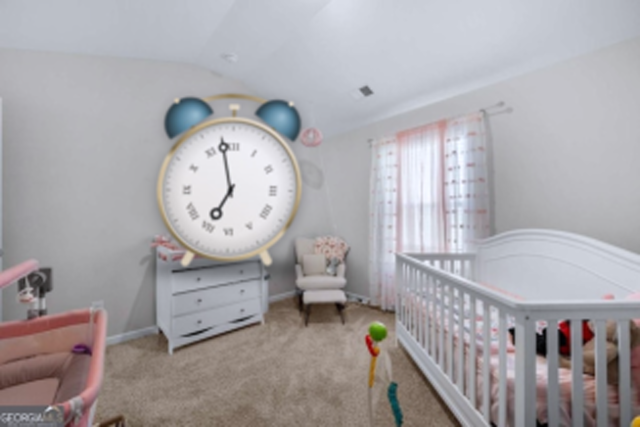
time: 6:58
